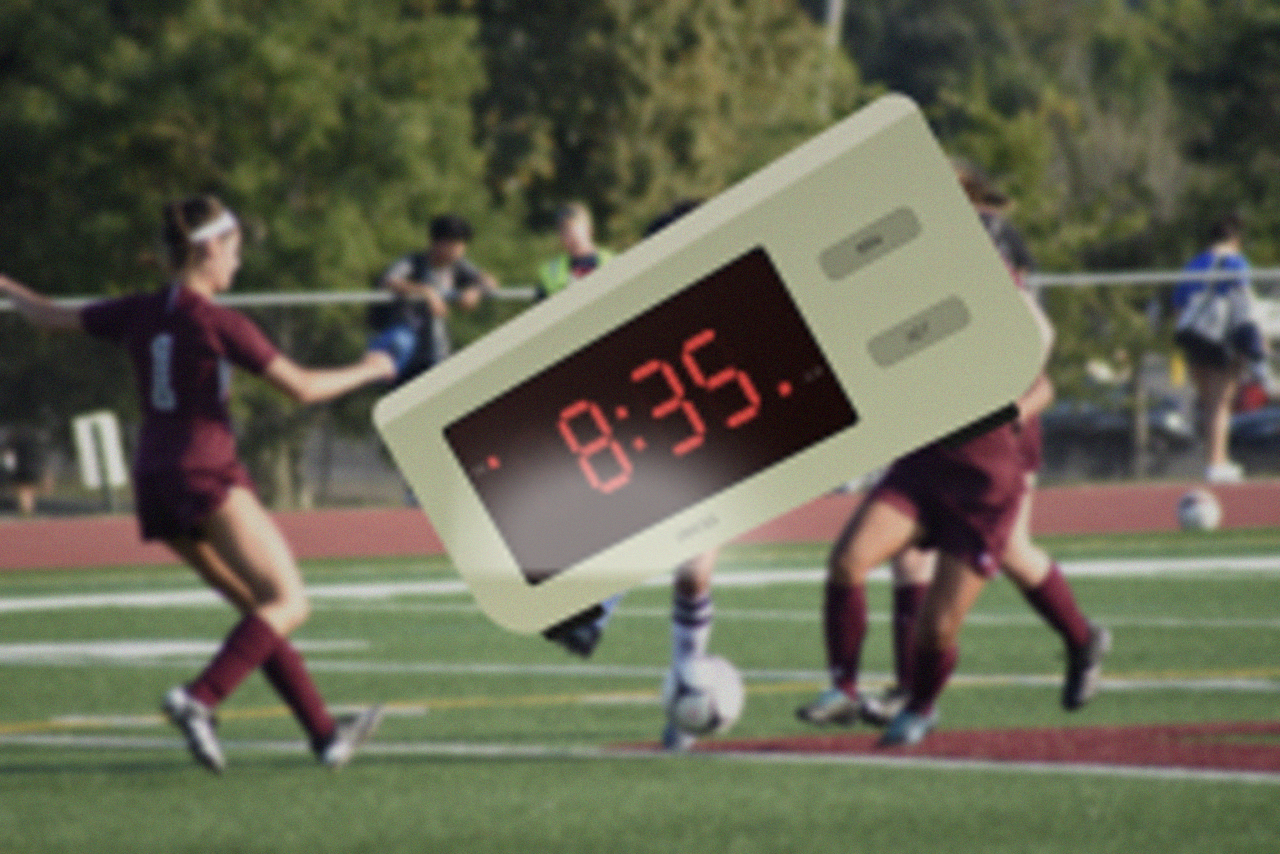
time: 8:35
